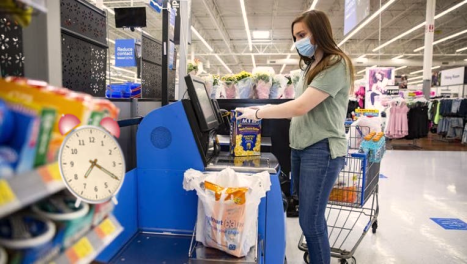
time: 7:20
